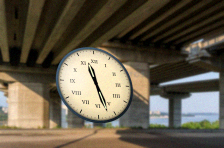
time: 11:27
